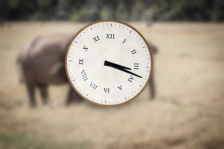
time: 3:18
